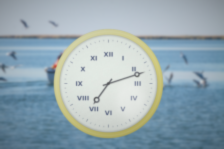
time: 7:12
